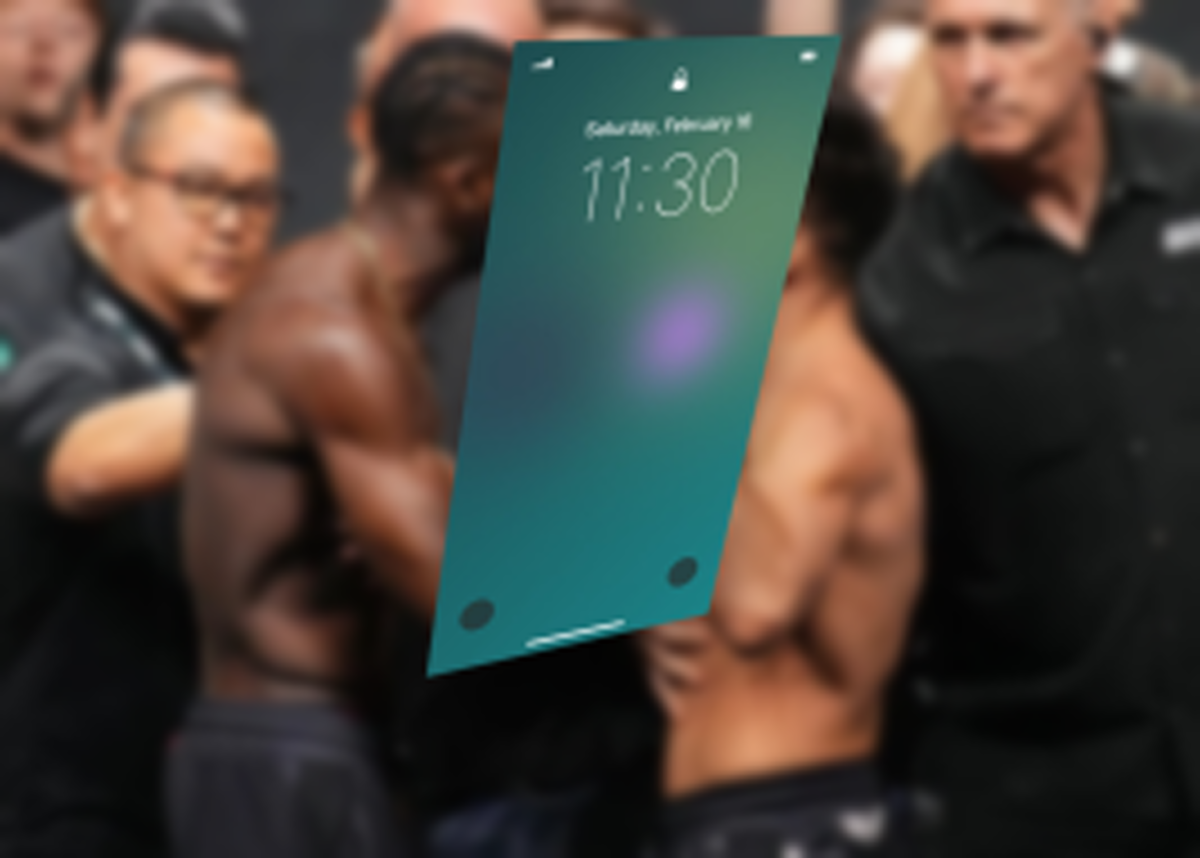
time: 11:30
